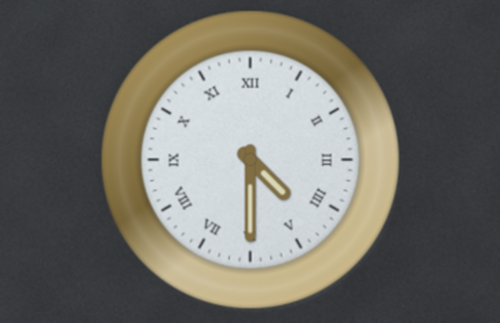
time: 4:30
